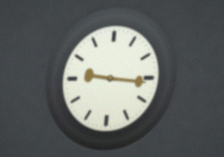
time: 9:16
